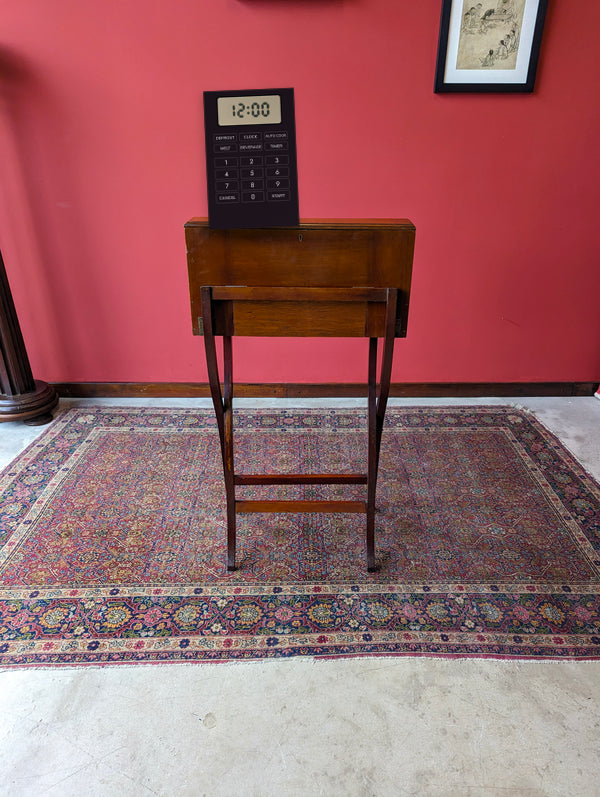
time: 12:00
